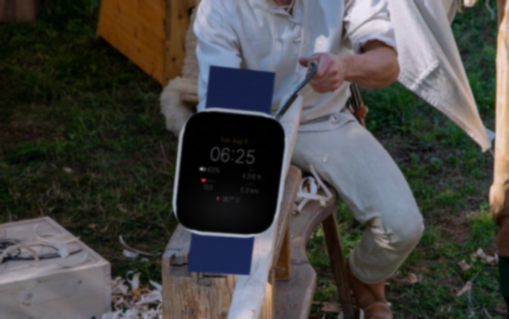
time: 6:25
